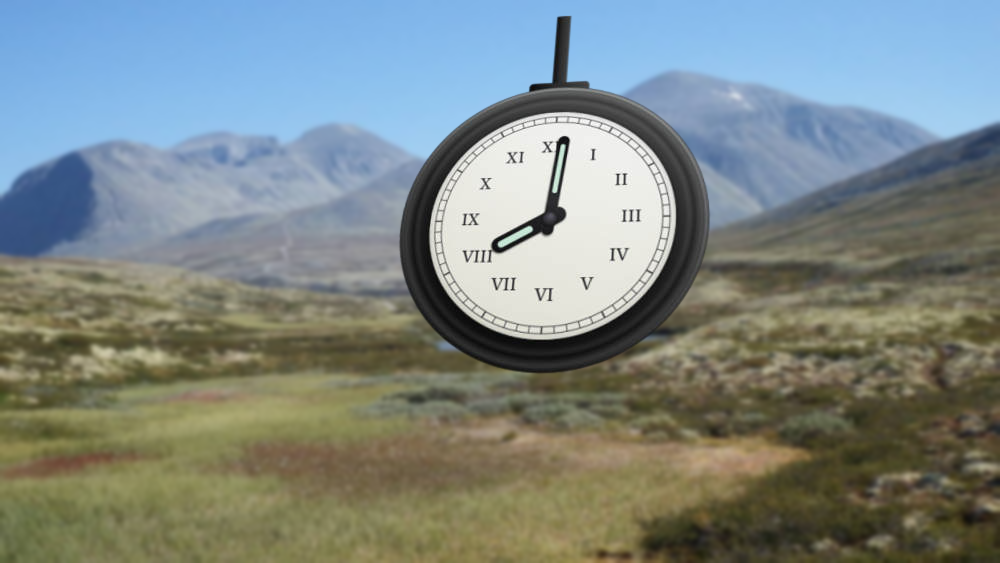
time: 8:01
